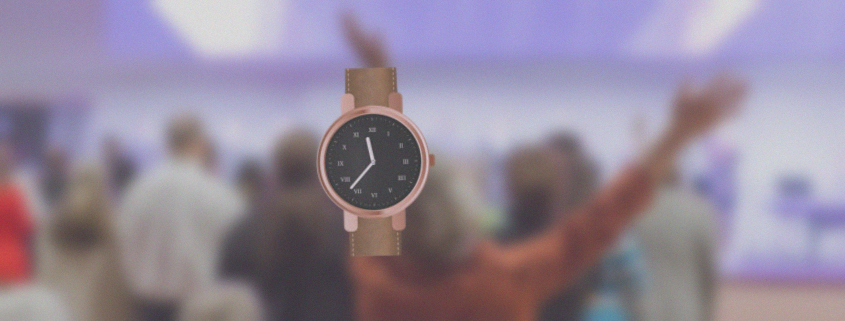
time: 11:37
